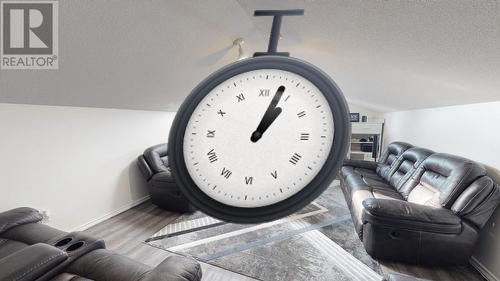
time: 1:03
